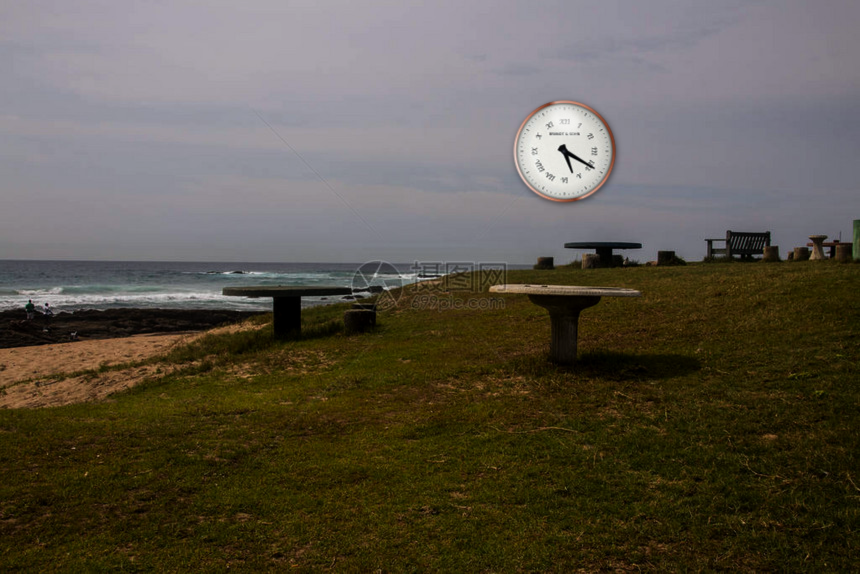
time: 5:20
